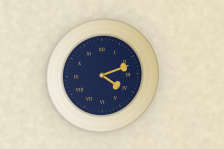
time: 4:12
